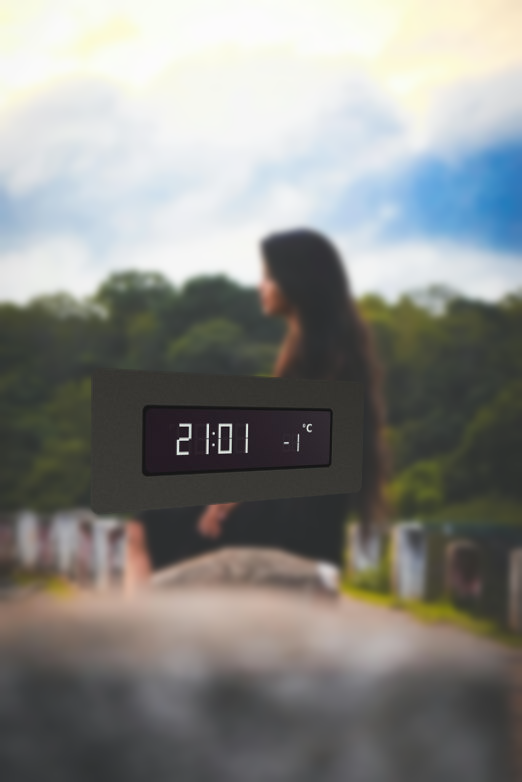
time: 21:01
